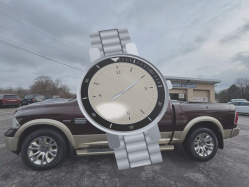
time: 8:10
